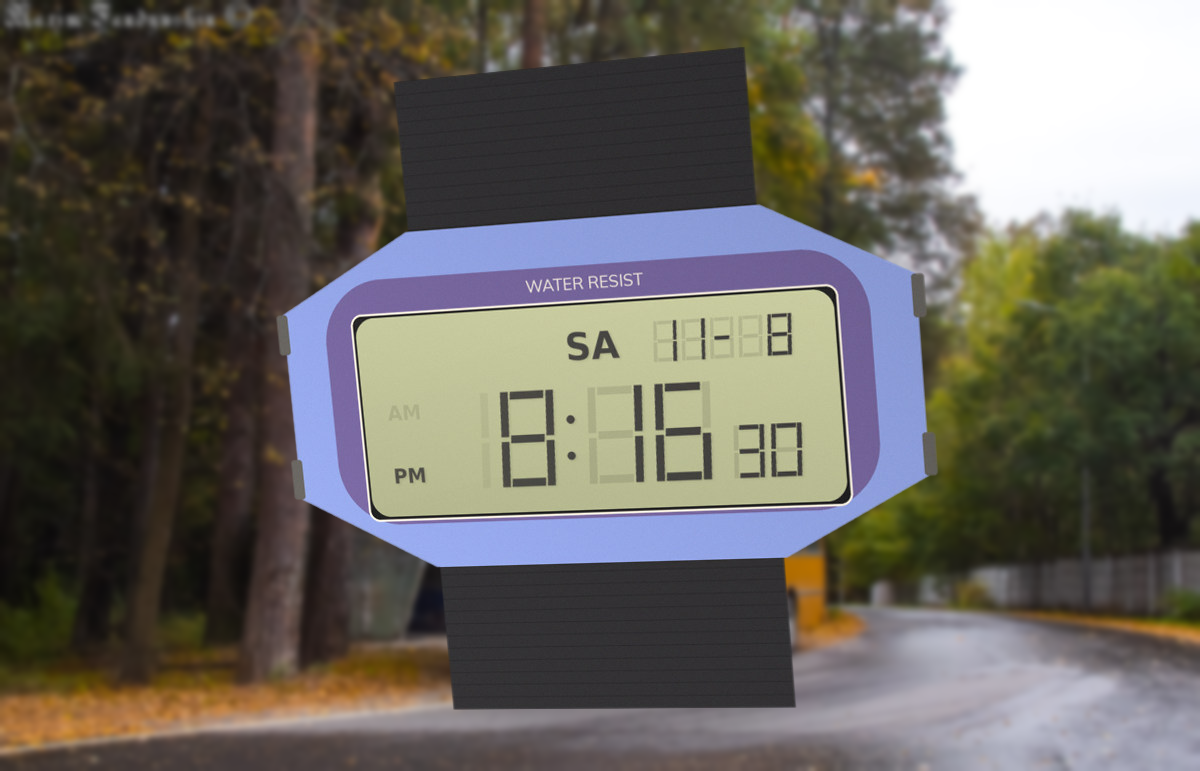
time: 8:16:30
